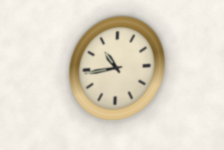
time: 10:44
